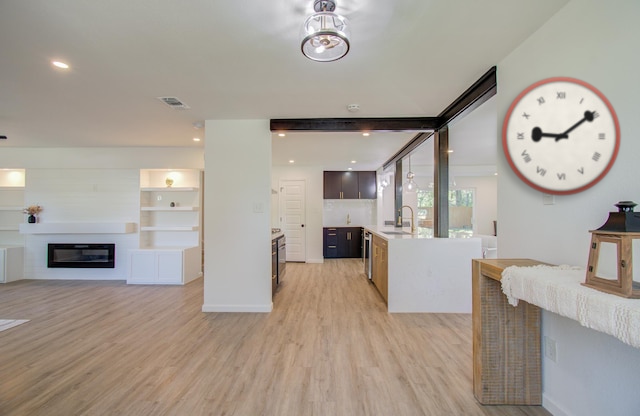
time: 9:09
